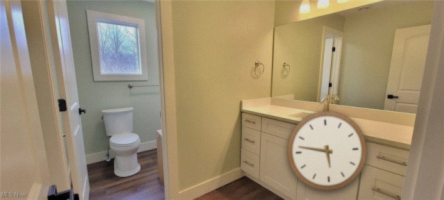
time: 5:47
